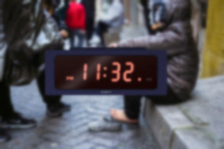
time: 11:32
